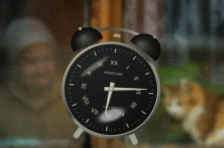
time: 6:14
